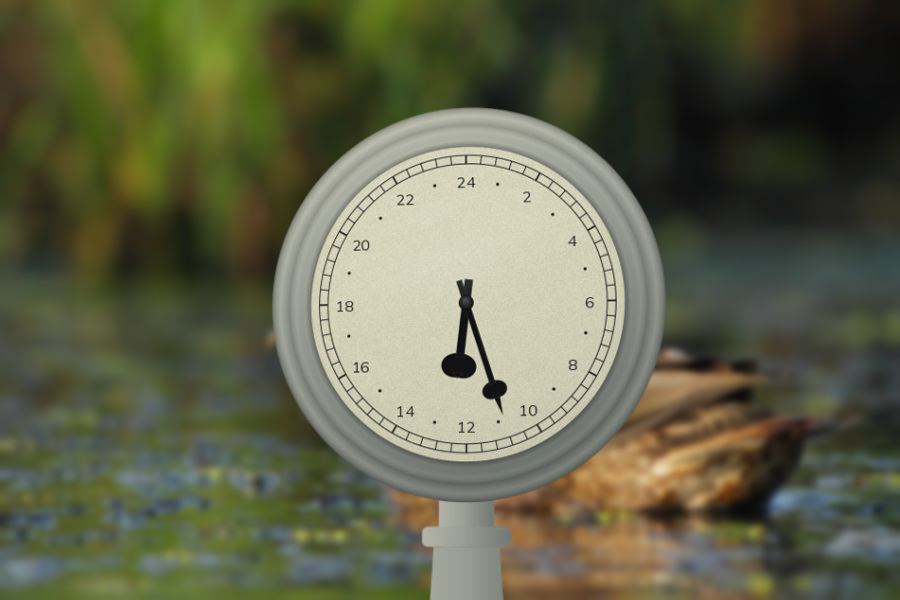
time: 12:27
